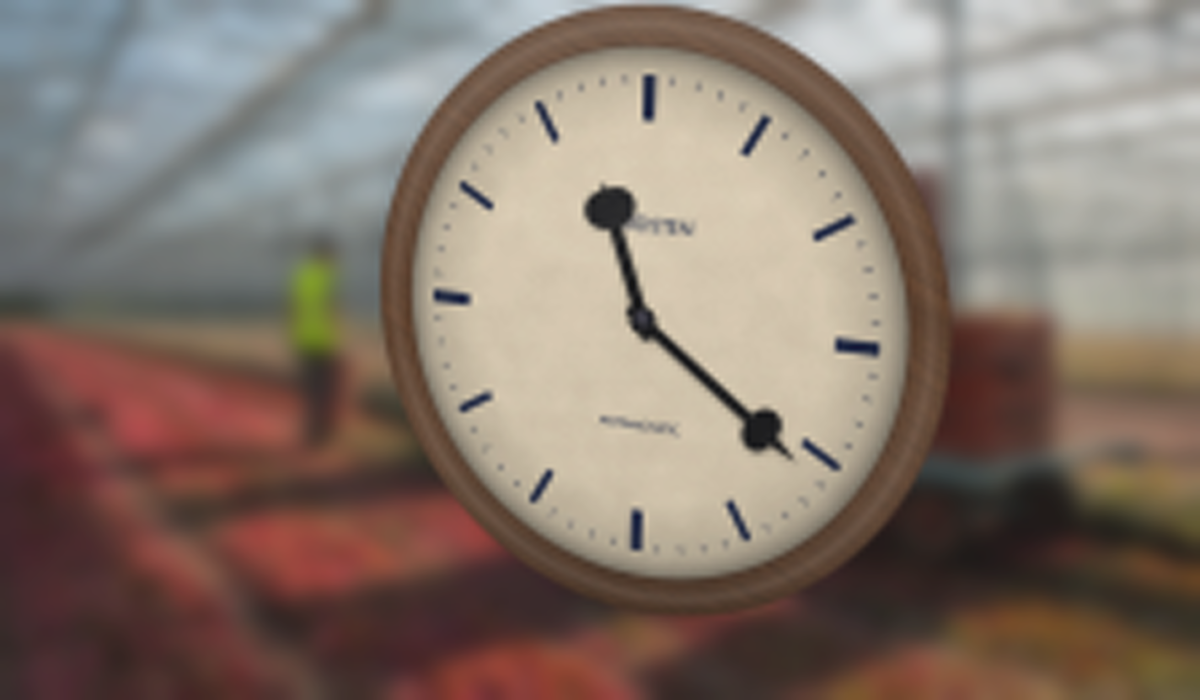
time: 11:21
